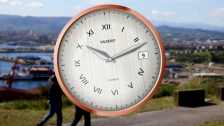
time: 10:12
